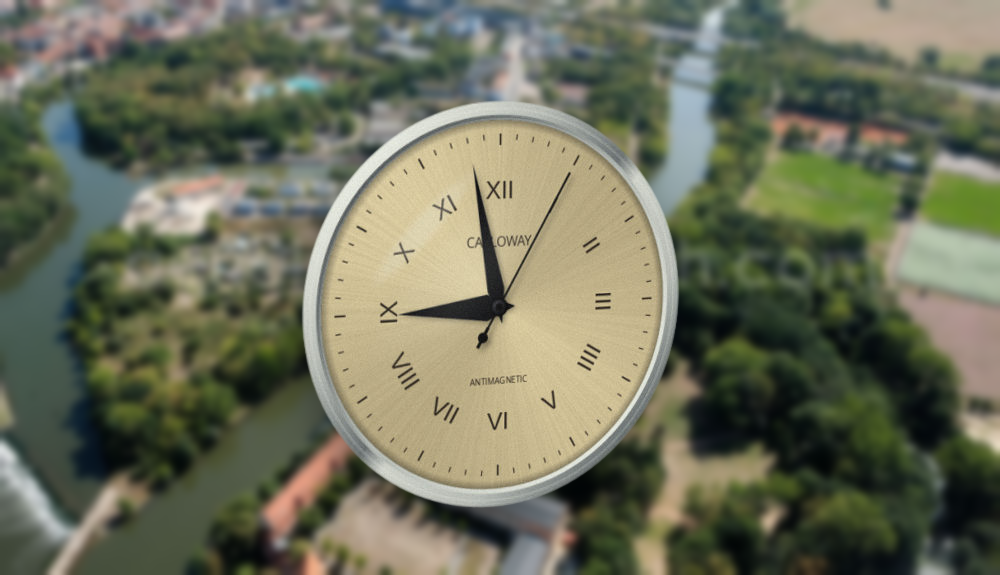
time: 8:58:05
